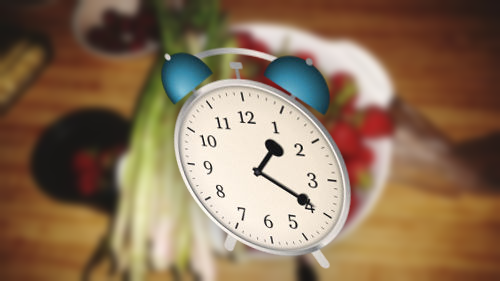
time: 1:20
